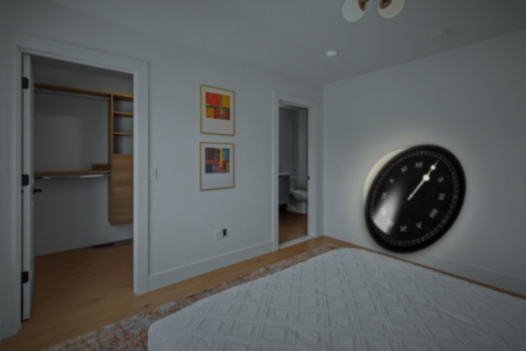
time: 1:05
